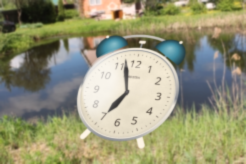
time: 6:57
